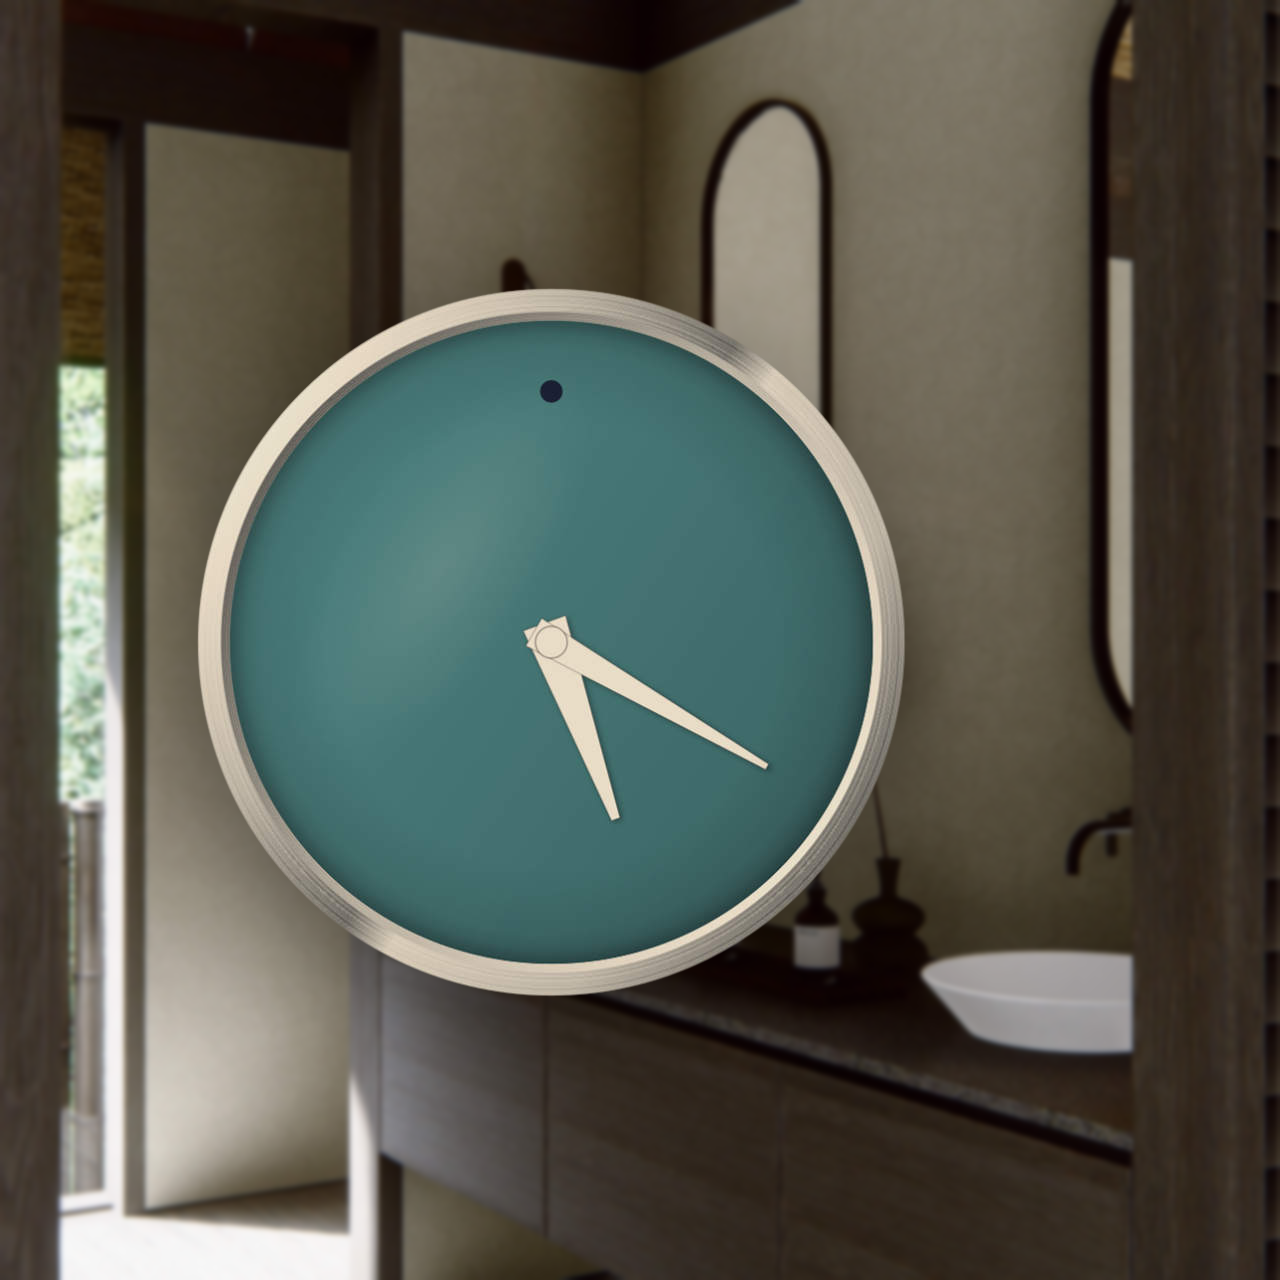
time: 5:20
